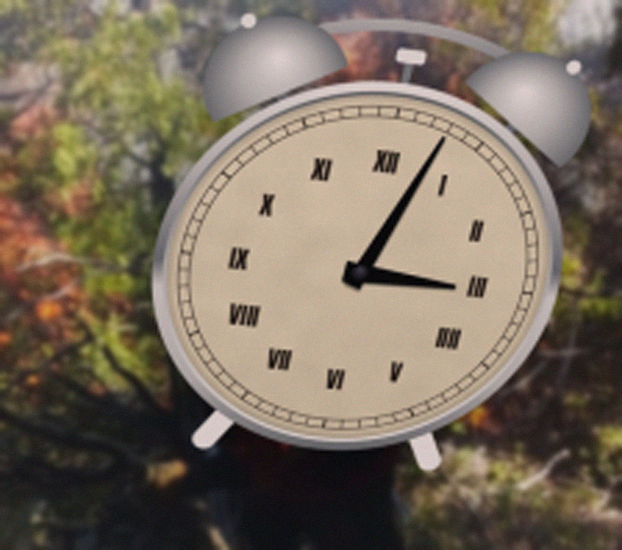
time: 3:03
